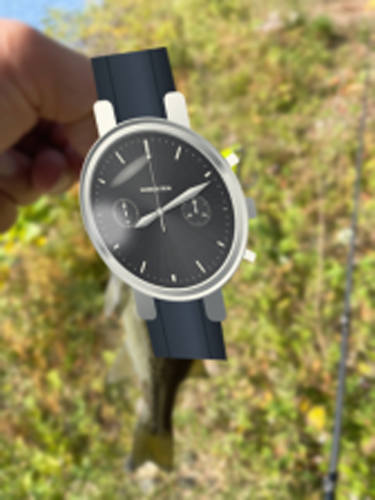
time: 8:11
